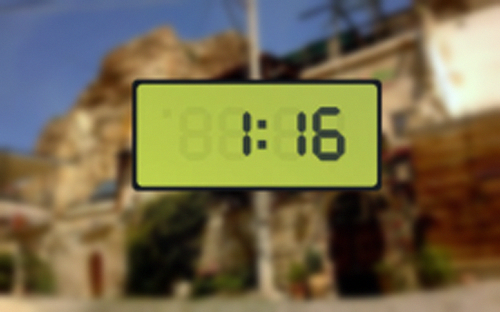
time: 1:16
